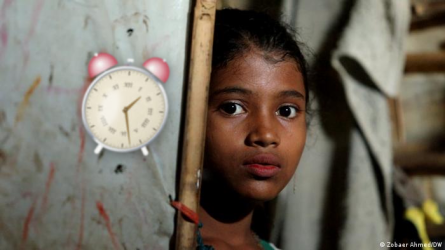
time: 1:28
